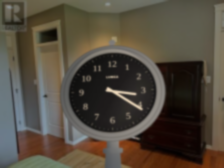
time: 3:21
